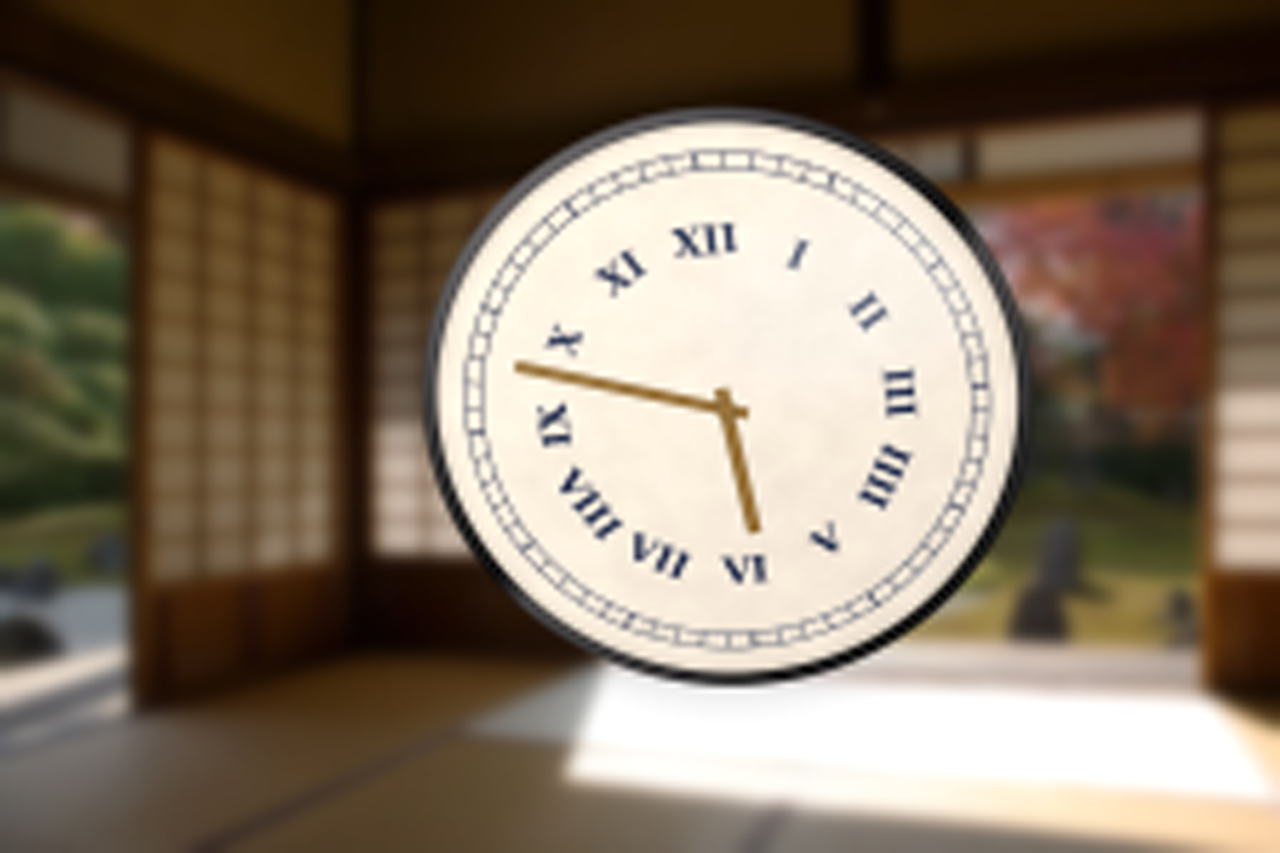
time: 5:48
